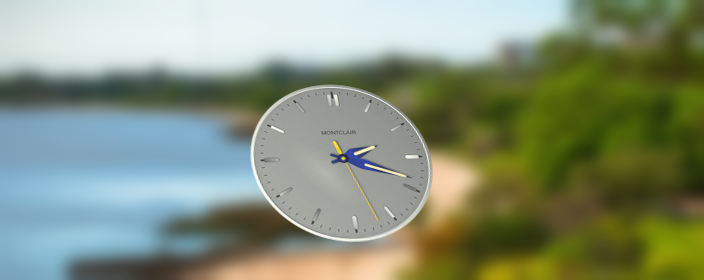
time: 2:18:27
